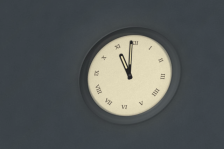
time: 10:59
